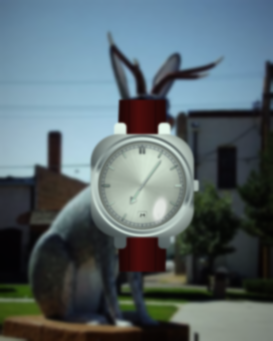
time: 7:06
